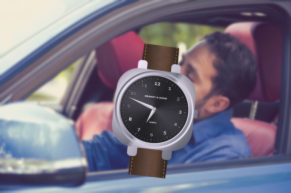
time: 6:48
